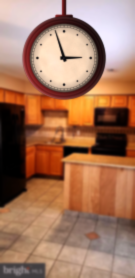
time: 2:57
